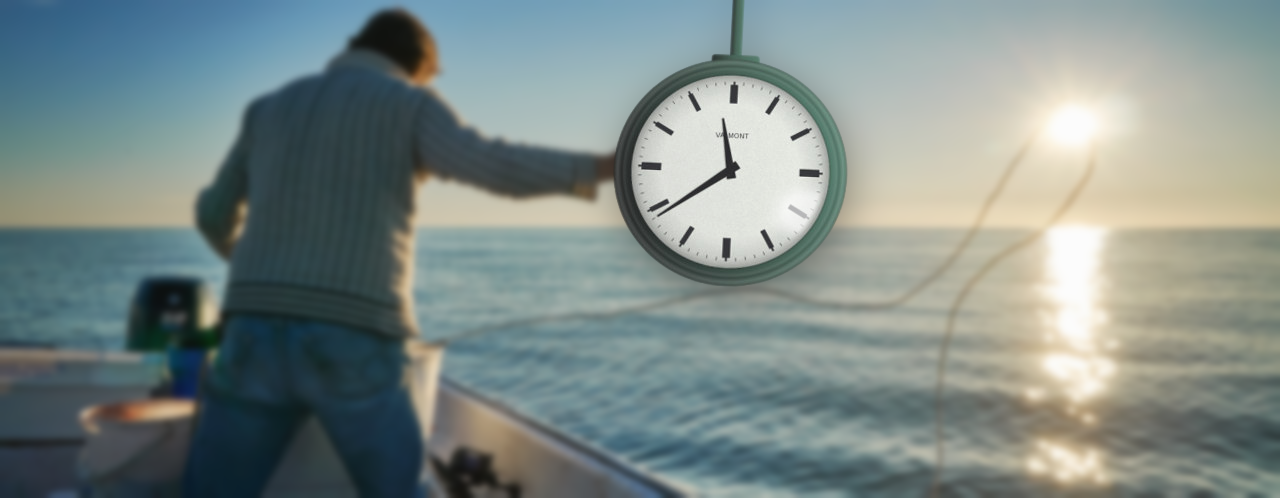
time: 11:39
